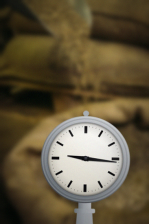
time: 9:16
